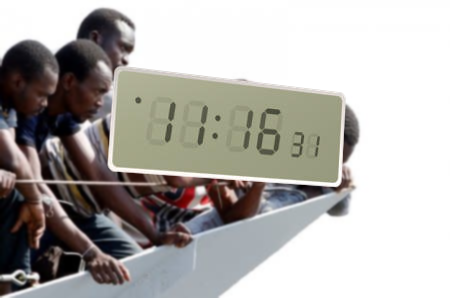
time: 11:16:31
